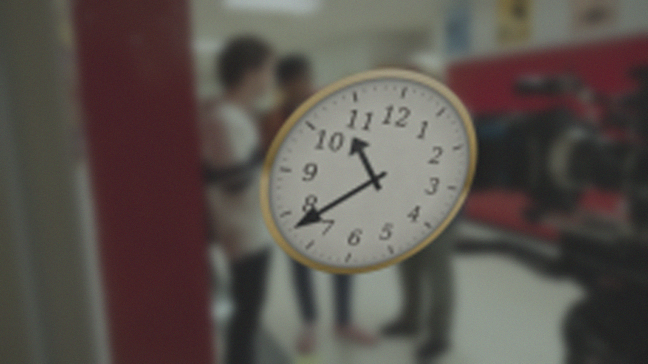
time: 10:38
